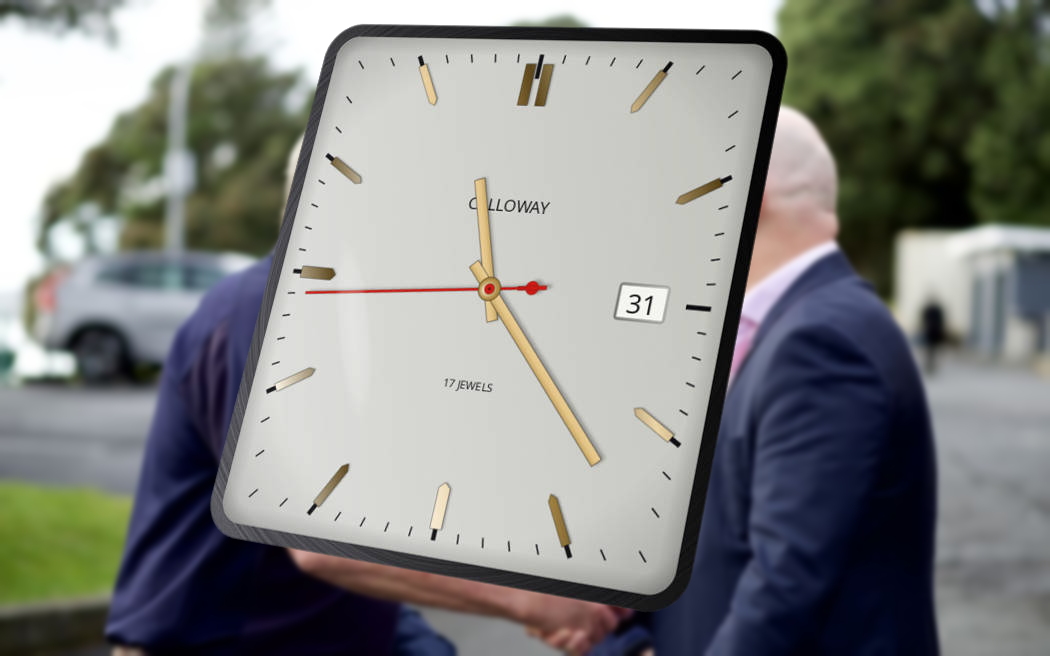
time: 11:22:44
